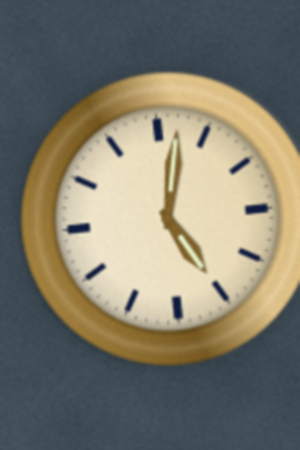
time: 5:02
